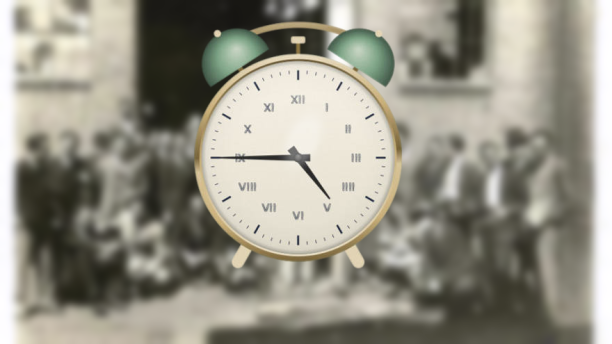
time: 4:45
